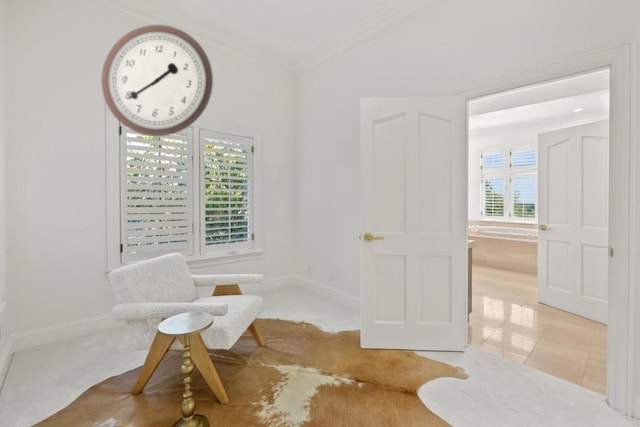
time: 1:39
